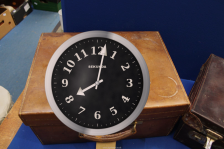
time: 8:02
